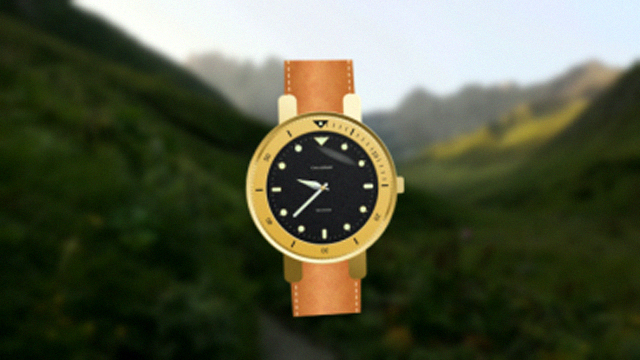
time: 9:38
